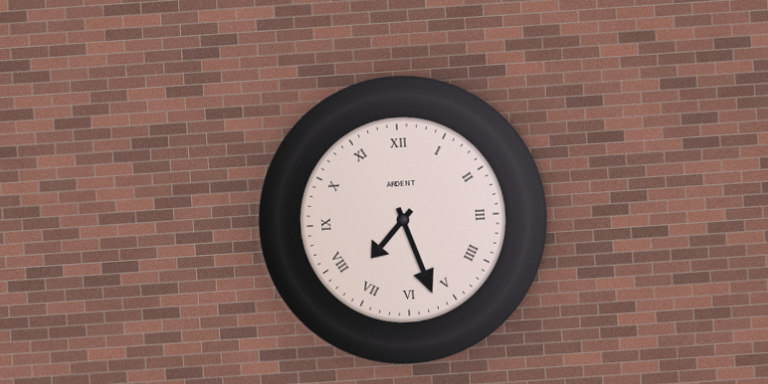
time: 7:27
